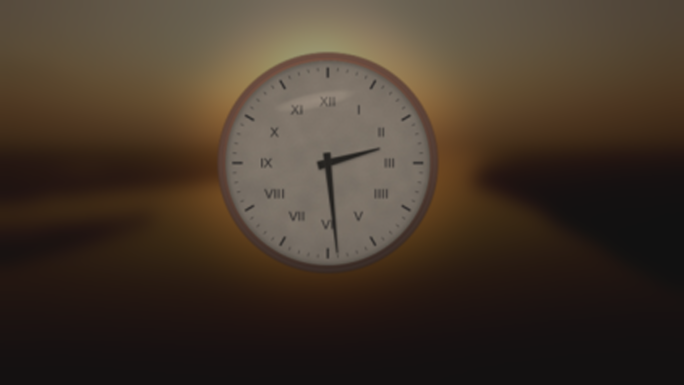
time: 2:29
